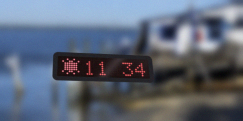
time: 11:34
